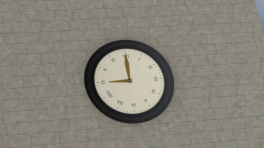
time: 9:00
